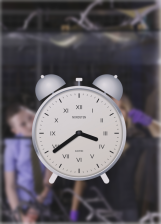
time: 3:39
